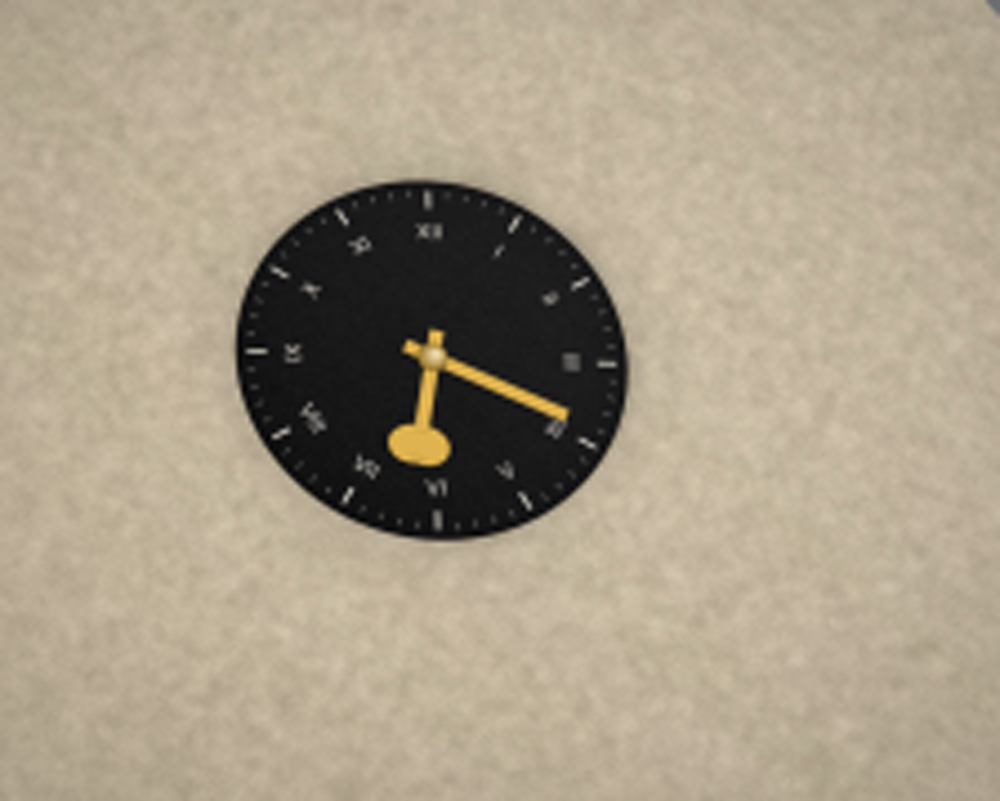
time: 6:19
